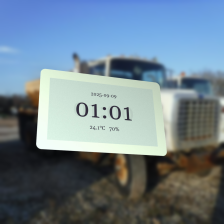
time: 1:01
